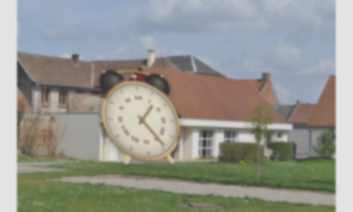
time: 1:24
